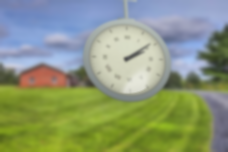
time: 2:09
